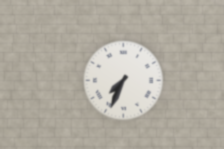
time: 7:34
